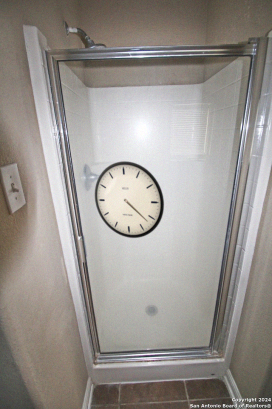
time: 4:22
